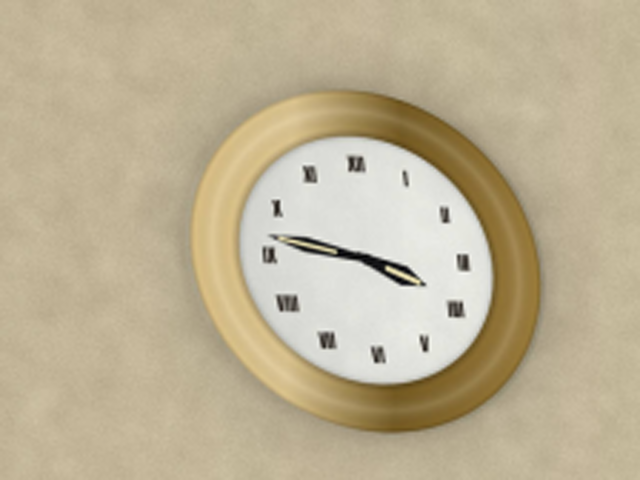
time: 3:47
